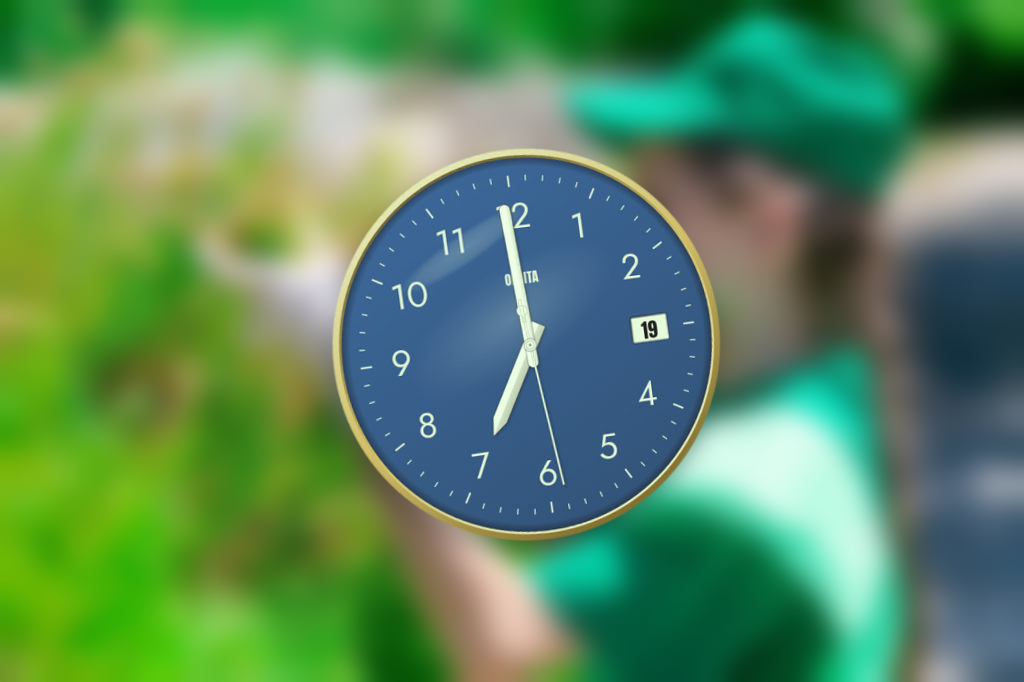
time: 6:59:29
